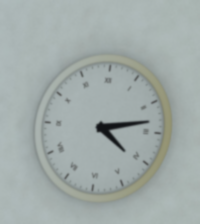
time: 4:13
